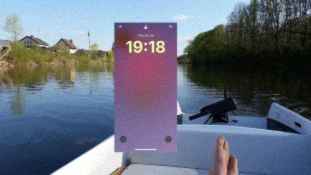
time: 19:18
